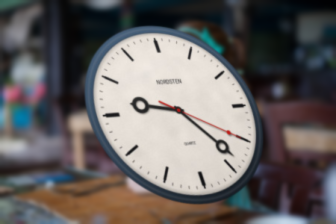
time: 9:23:20
